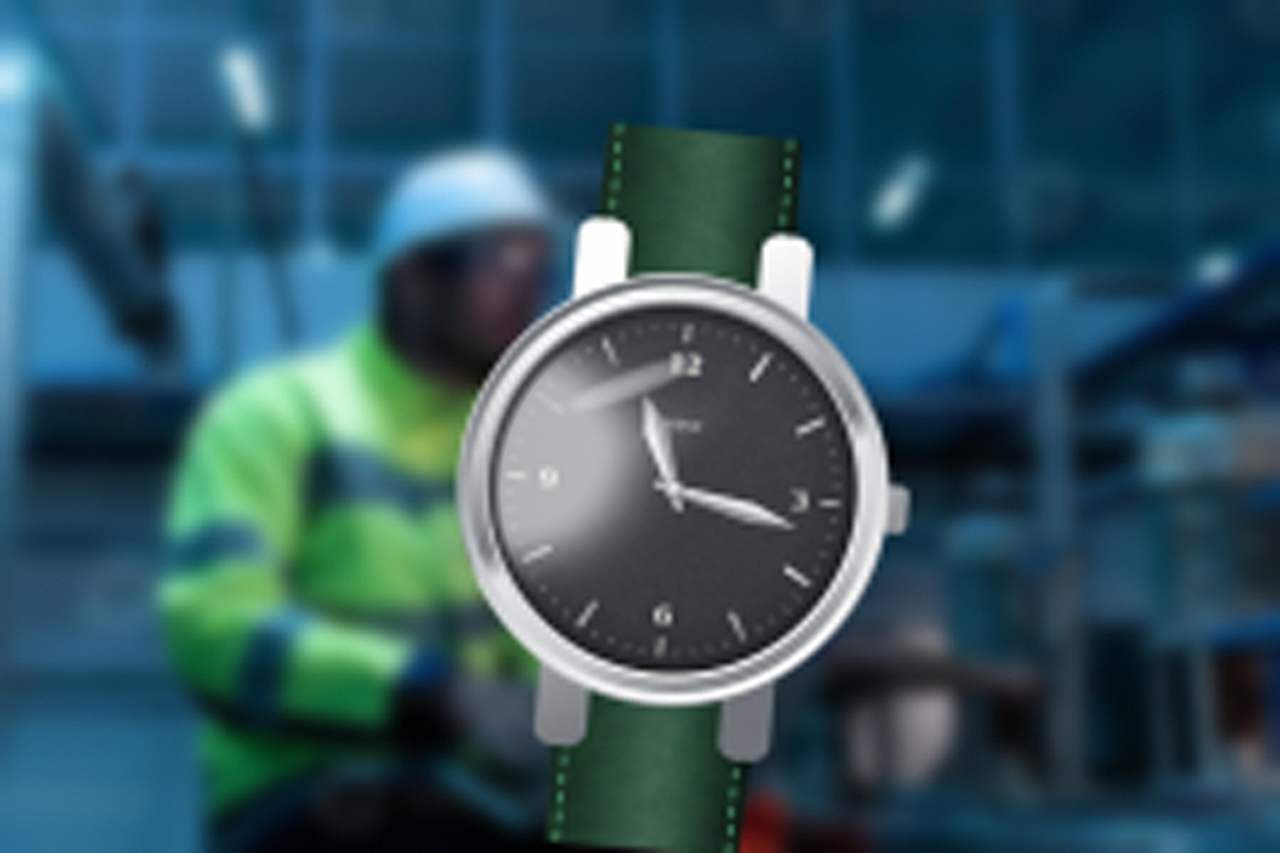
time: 11:17
